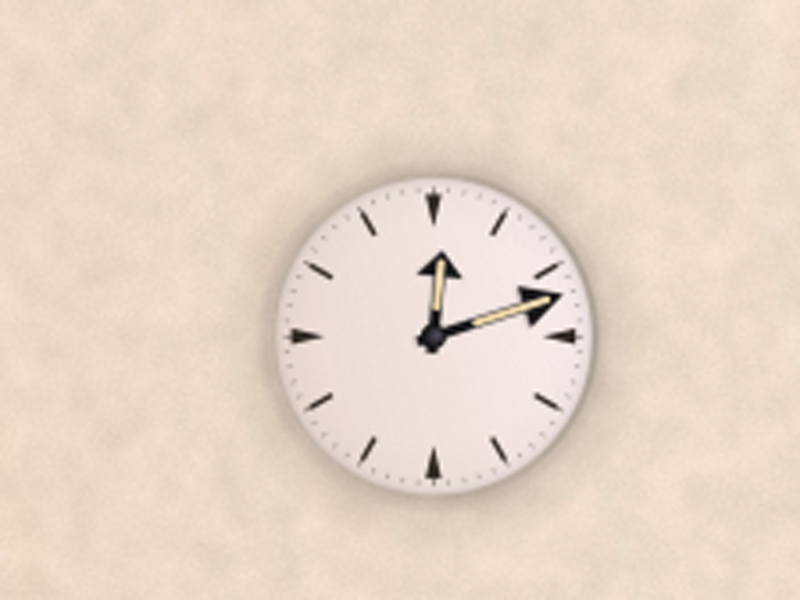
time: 12:12
